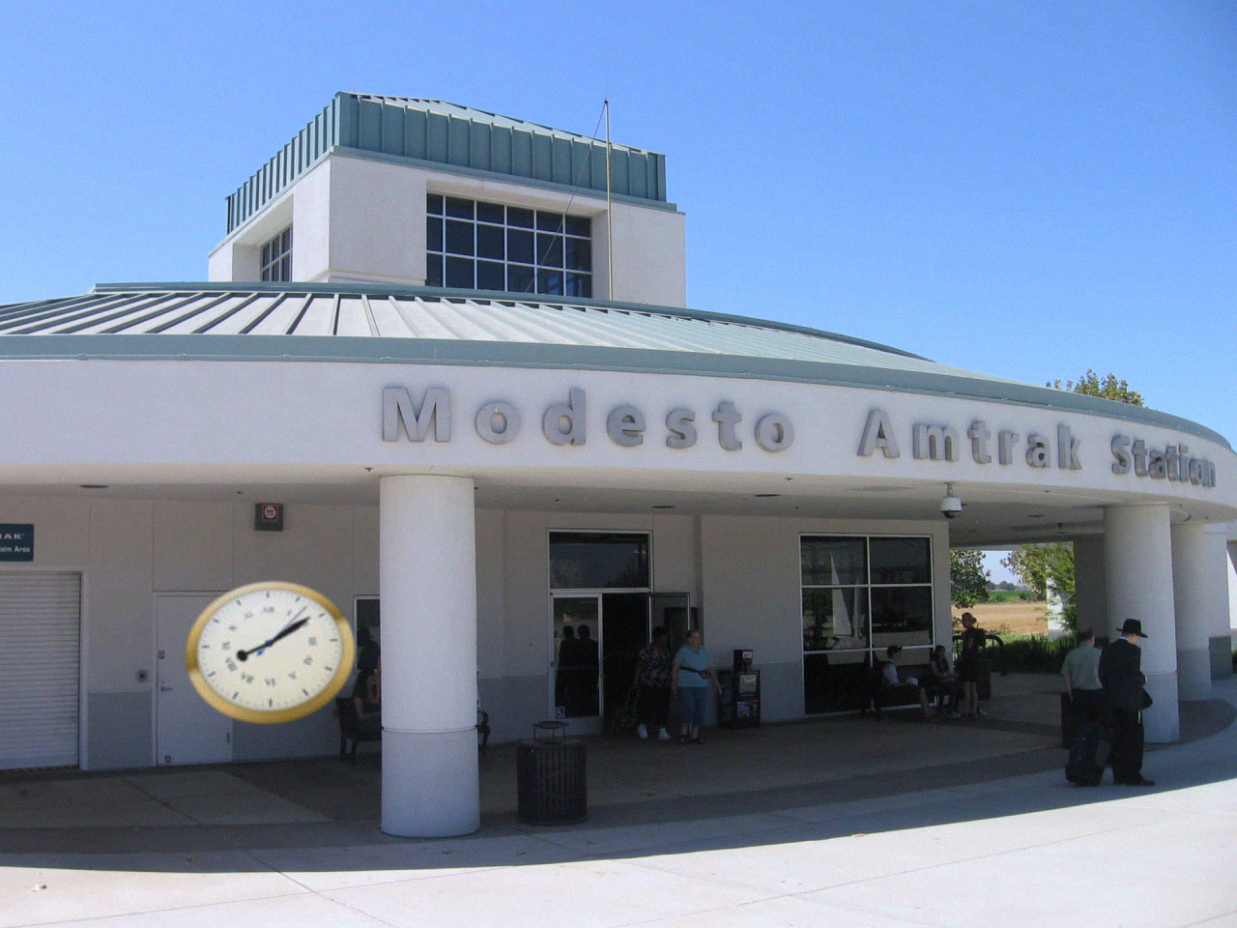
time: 8:09:07
